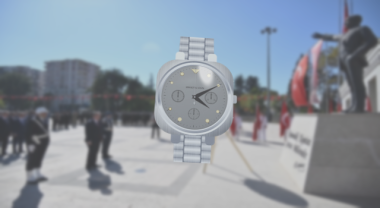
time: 4:10
